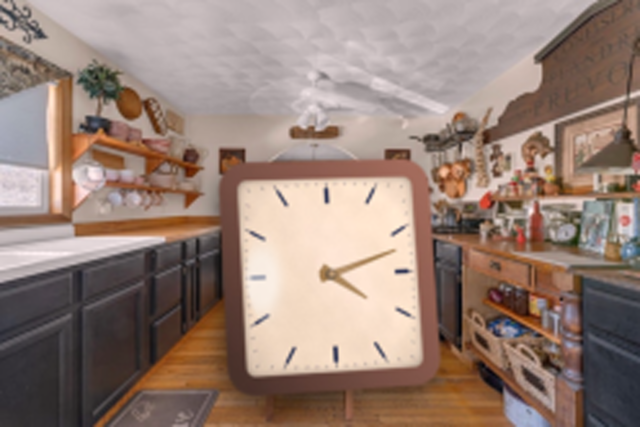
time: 4:12
